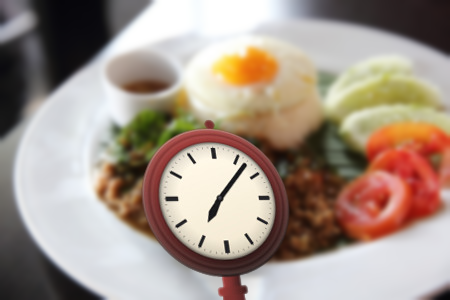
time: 7:07
